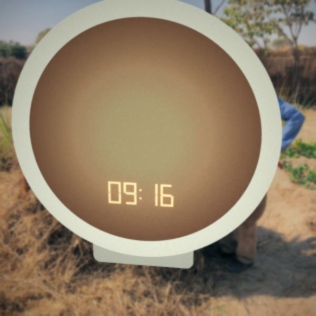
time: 9:16
